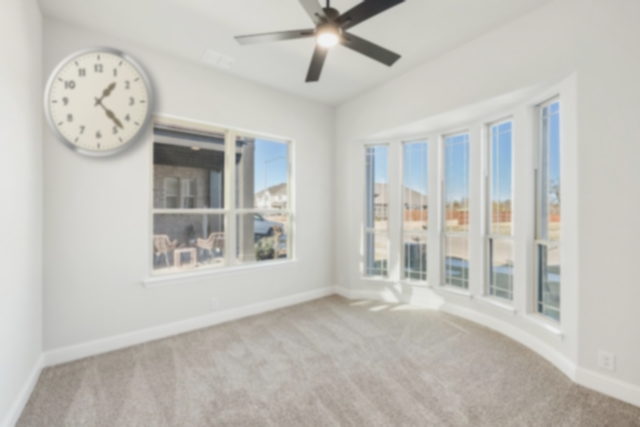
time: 1:23
